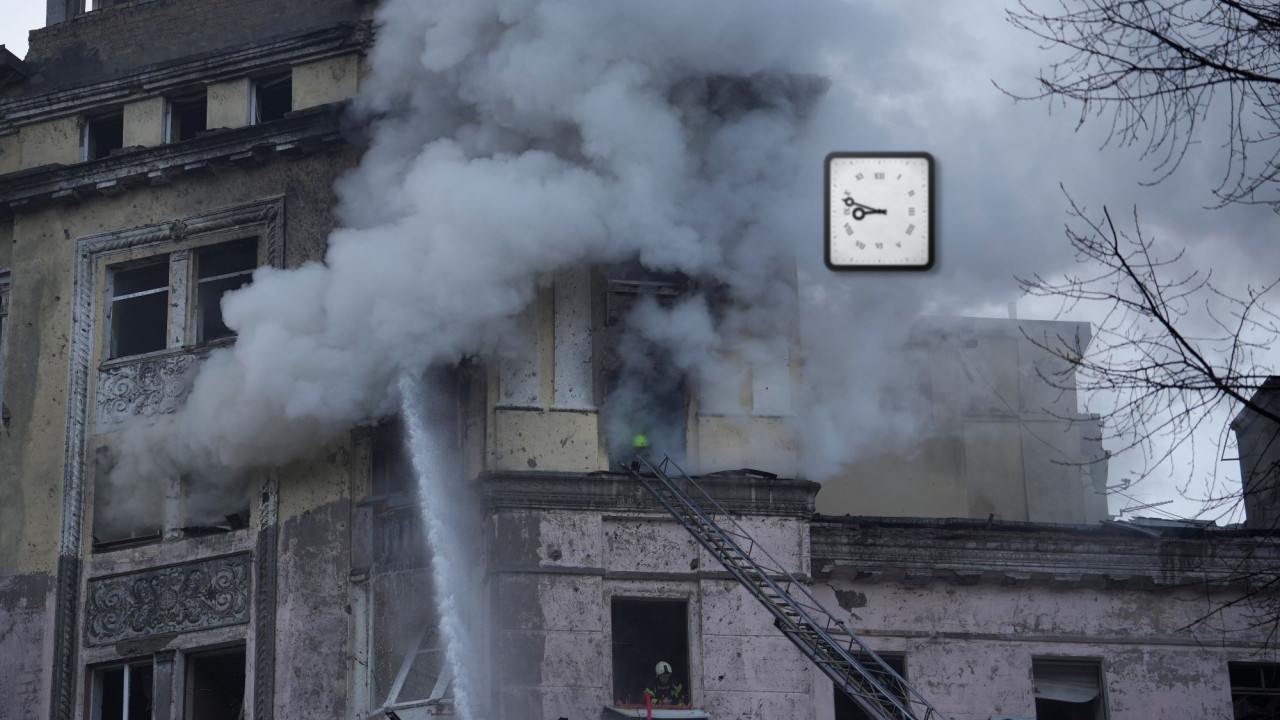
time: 8:48
